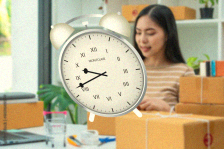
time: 9:42
